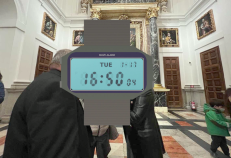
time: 16:50:04
